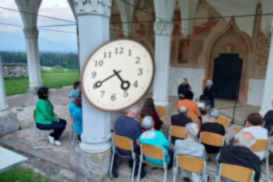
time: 4:40
